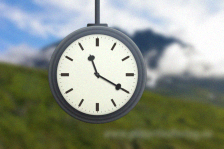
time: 11:20
